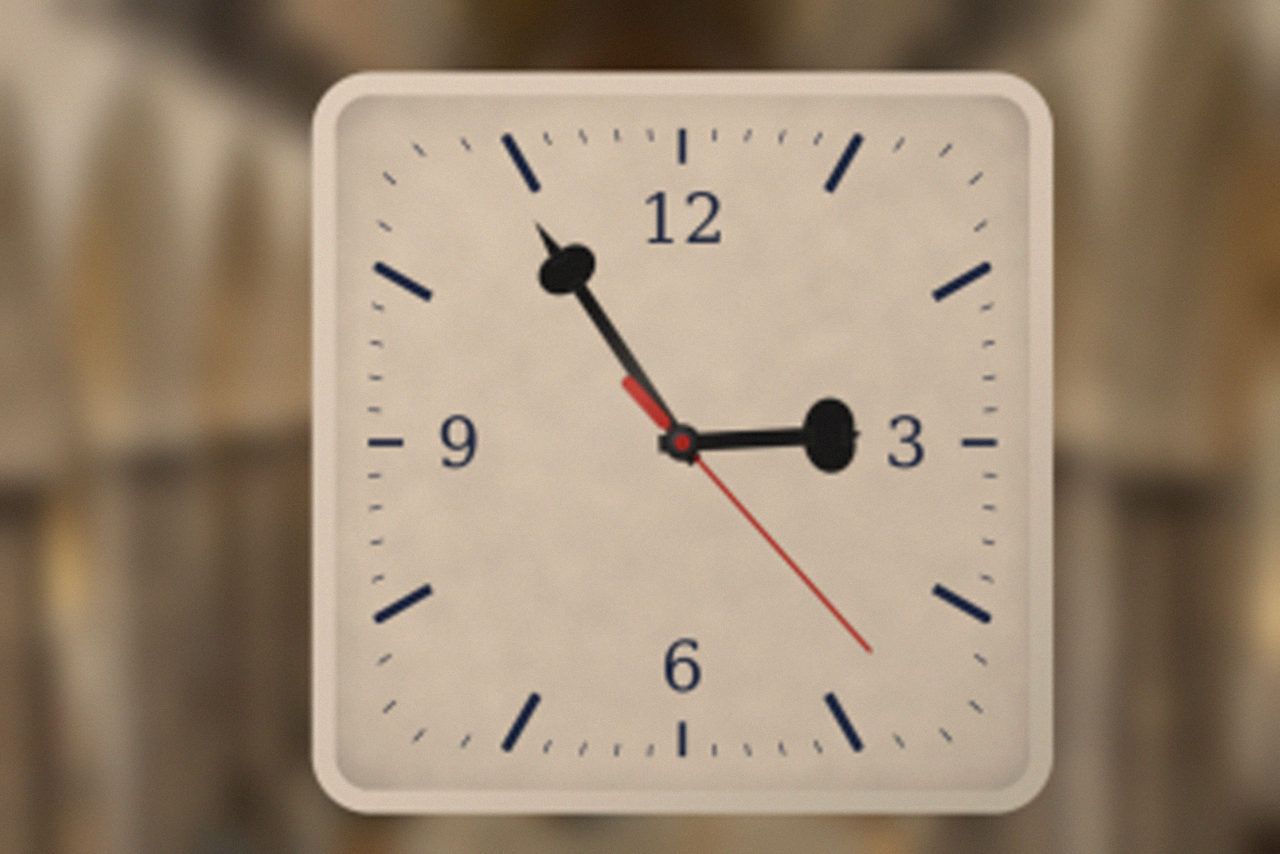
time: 2:54:23
